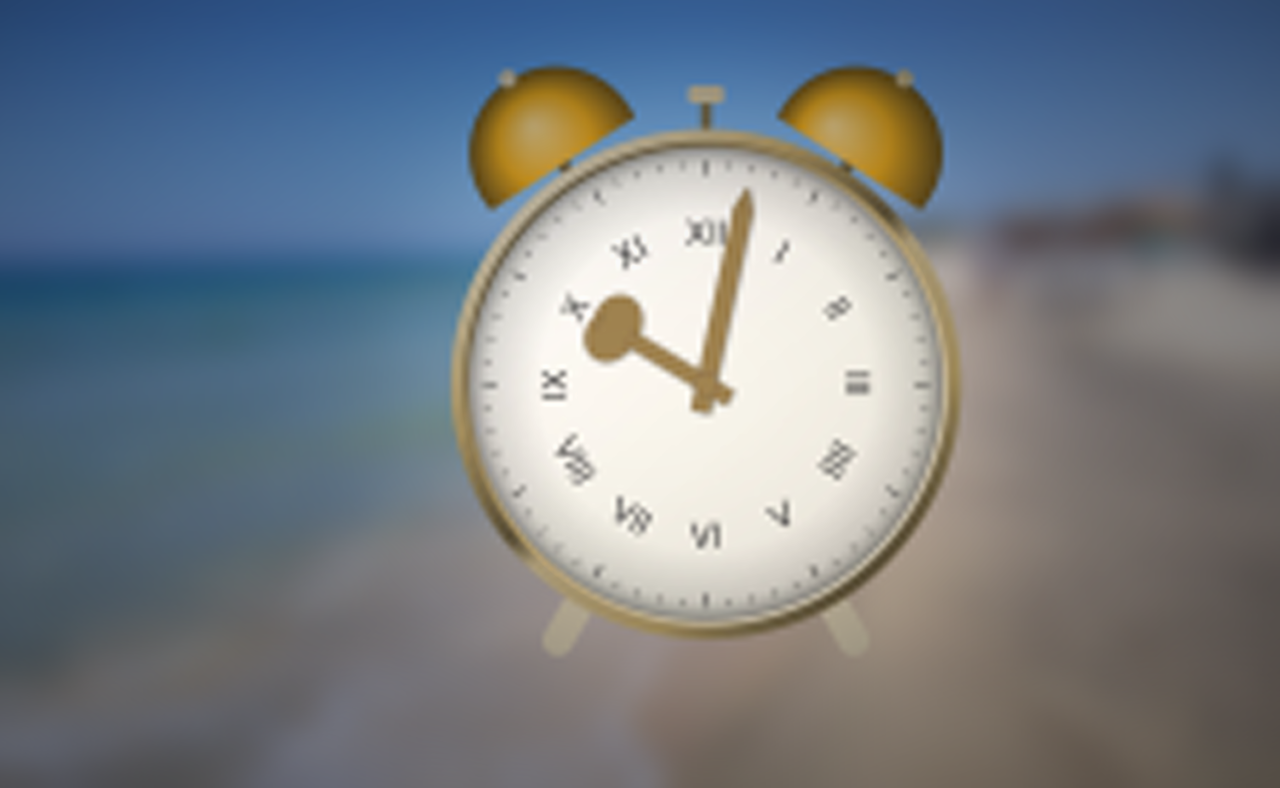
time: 10:02
